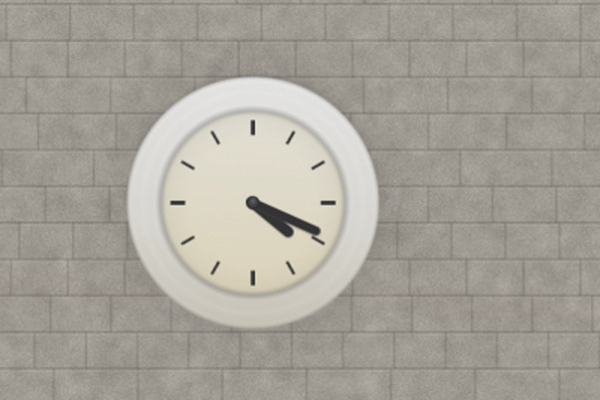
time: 4:19
